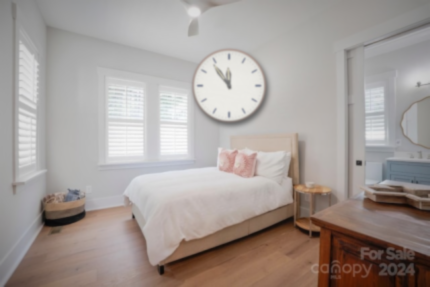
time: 11:54
